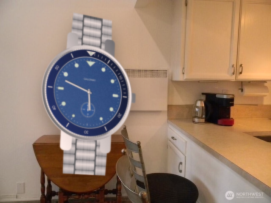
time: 5:48
